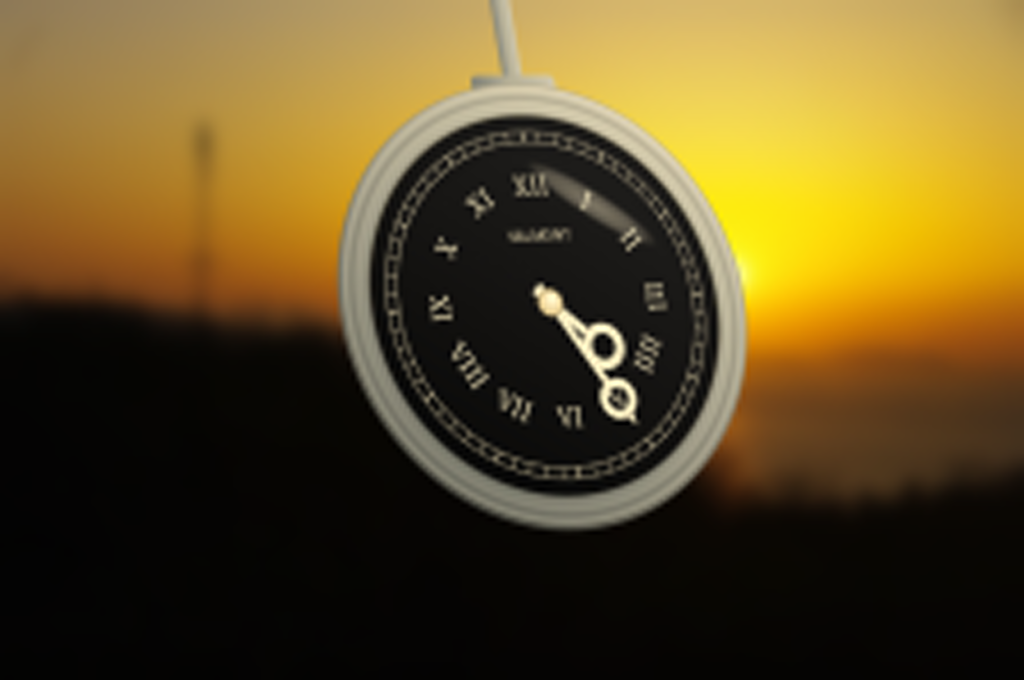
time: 4:25
